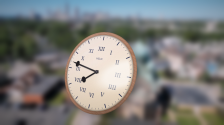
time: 7:47
